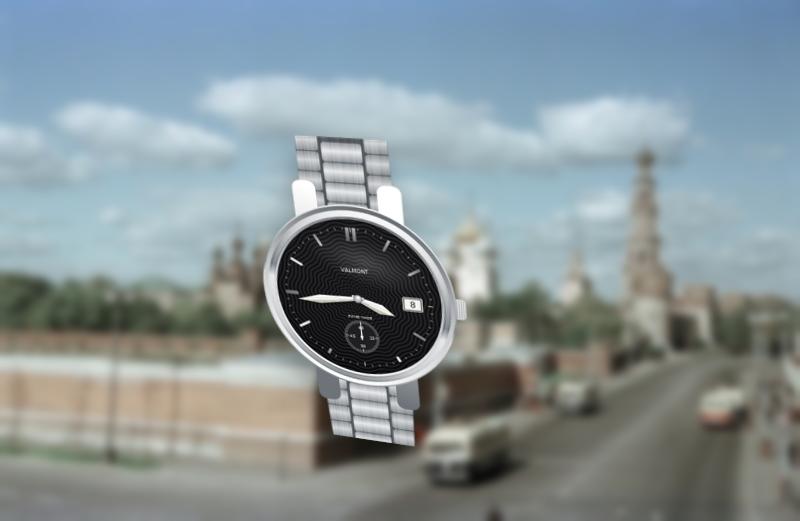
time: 3:44
